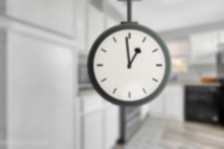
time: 12:59
